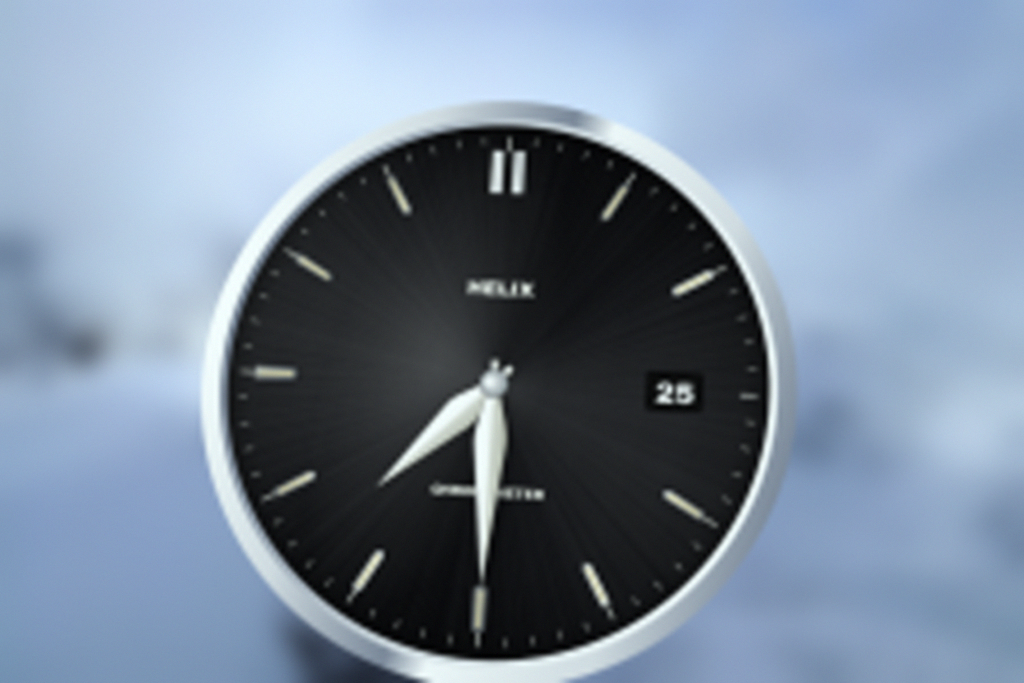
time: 7:30
